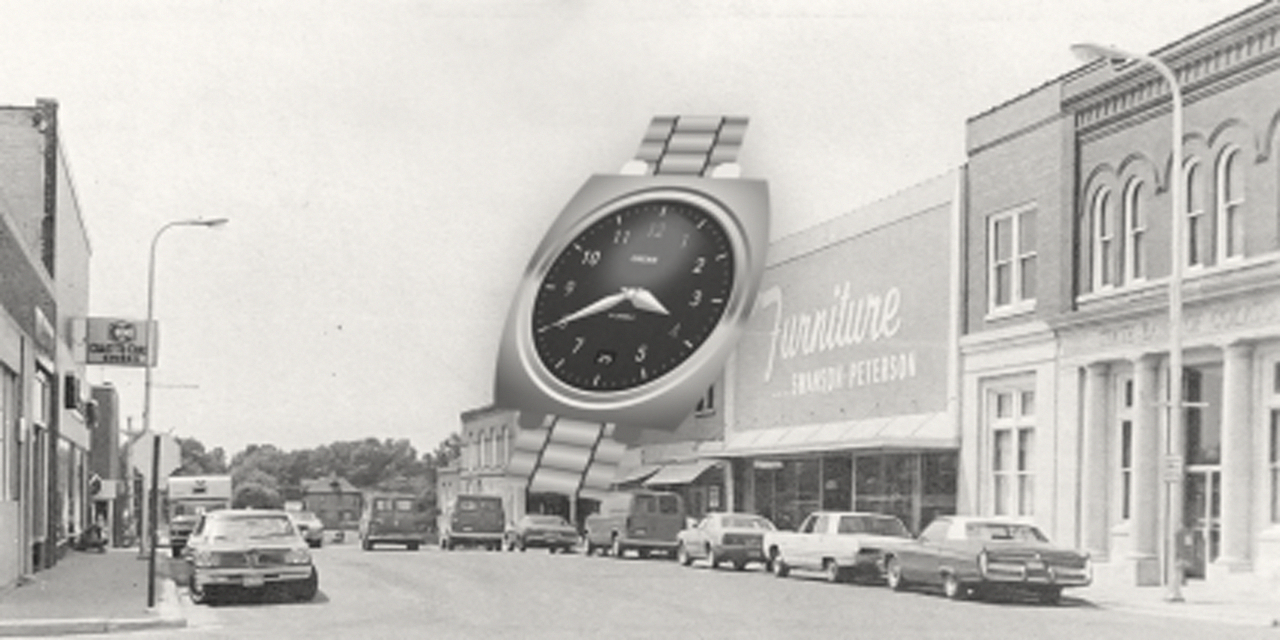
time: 3:40
